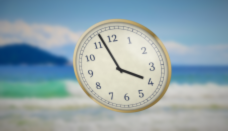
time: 3:57
